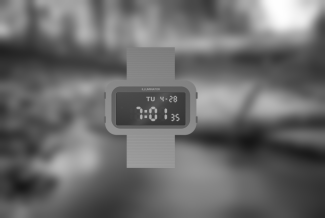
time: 7:01:35
